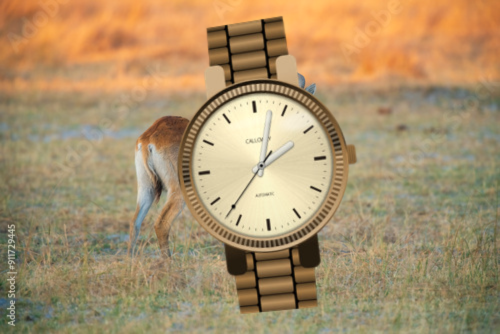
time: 2:02:37
